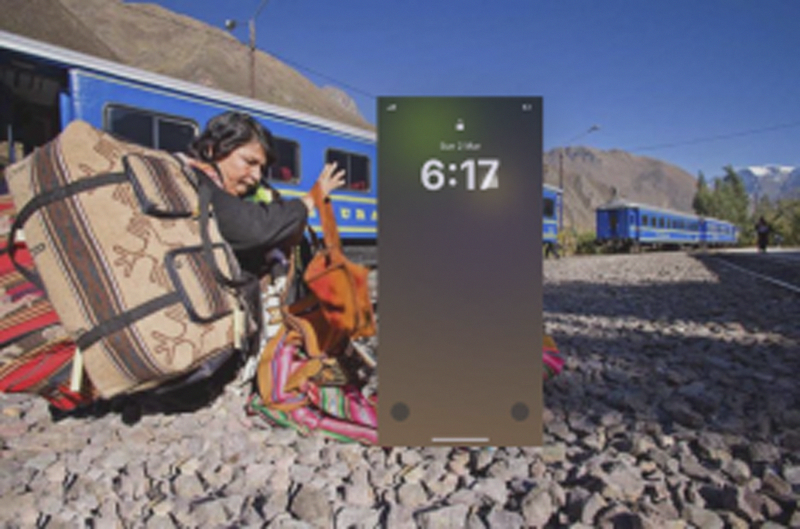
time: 6:17
